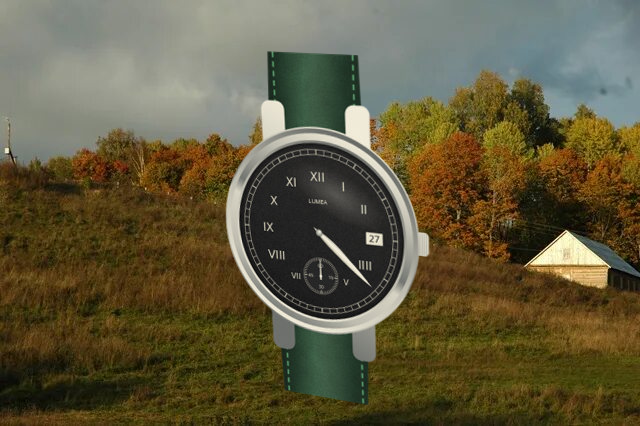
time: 4:22
